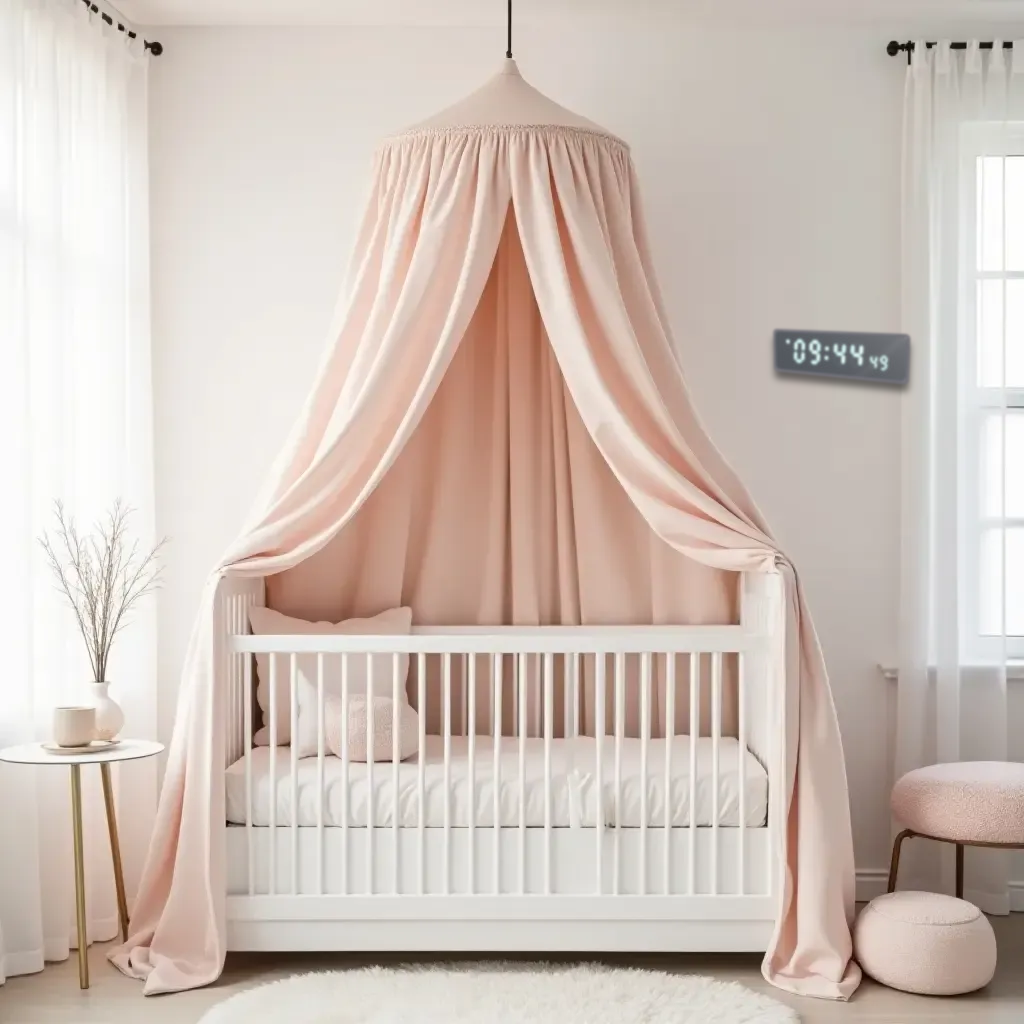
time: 9:44:49
